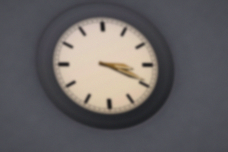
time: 3:19
